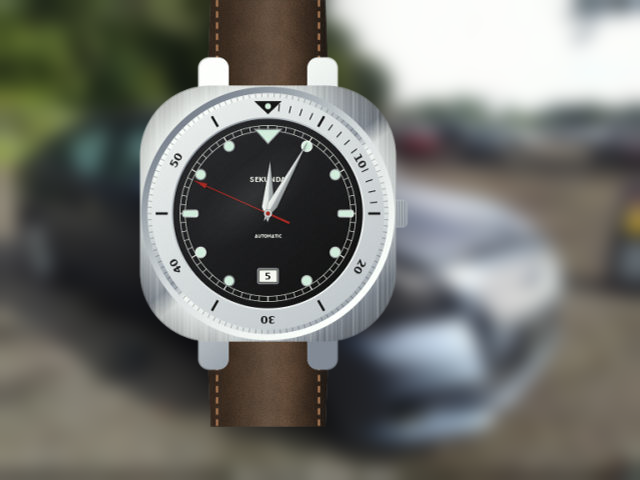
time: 12:04:49
